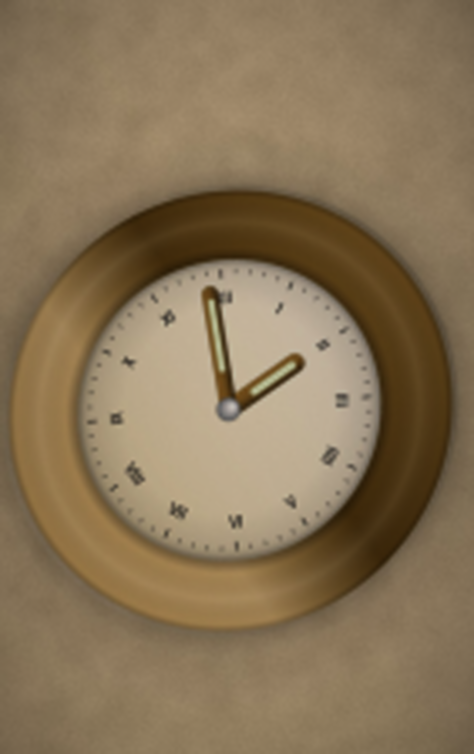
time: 1:59
